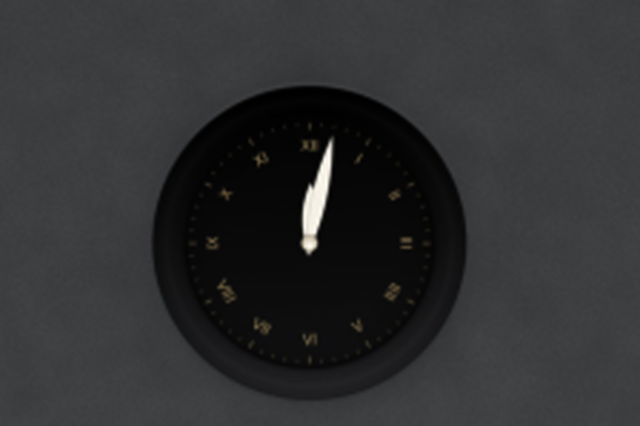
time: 12:02
